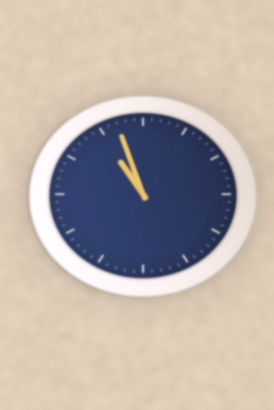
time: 10:57
